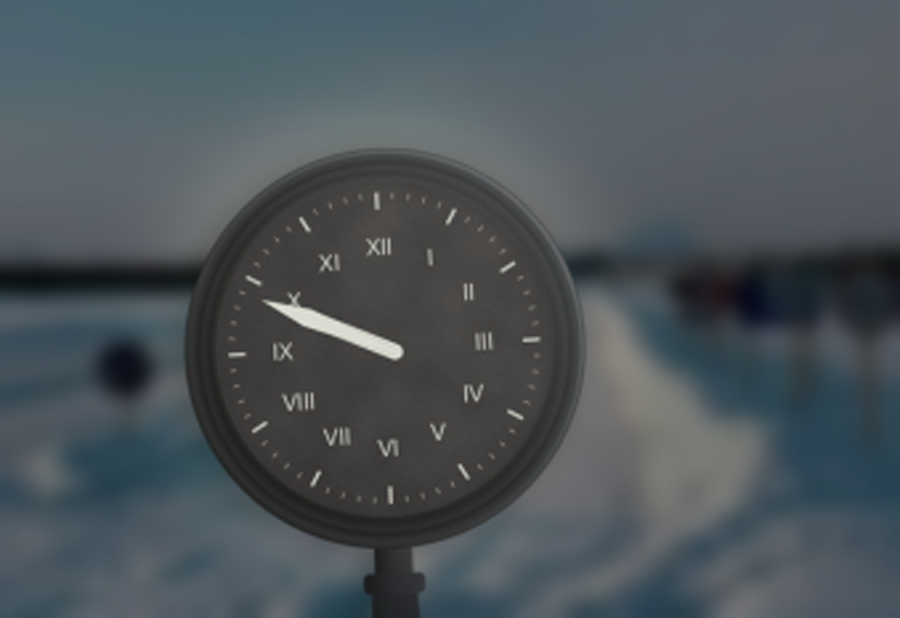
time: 9:49
